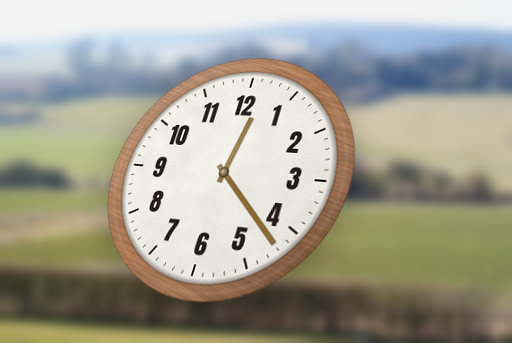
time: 12:22
